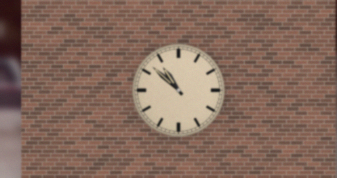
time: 10:52
